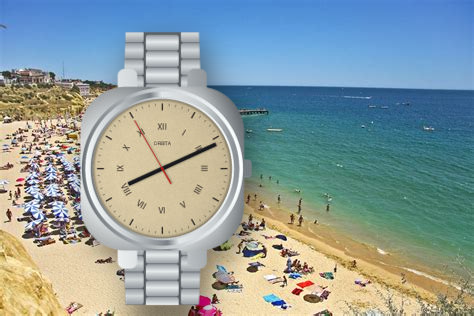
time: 8:10:55
